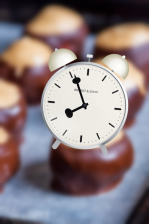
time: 7:56
